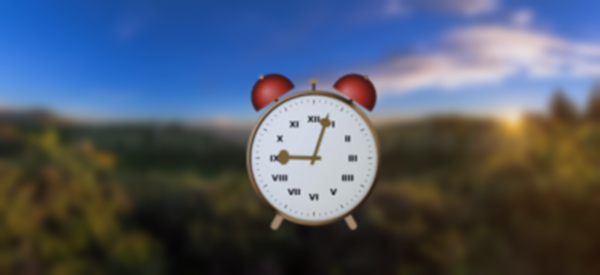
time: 9:03
